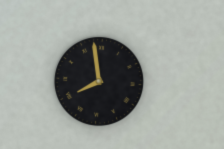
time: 7:58
